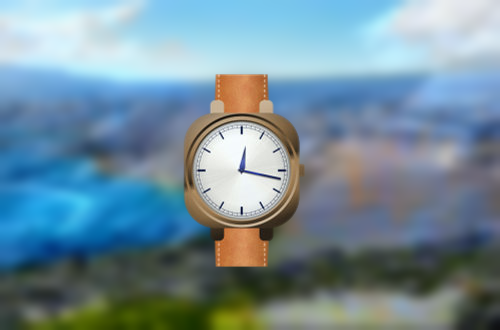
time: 12:17
